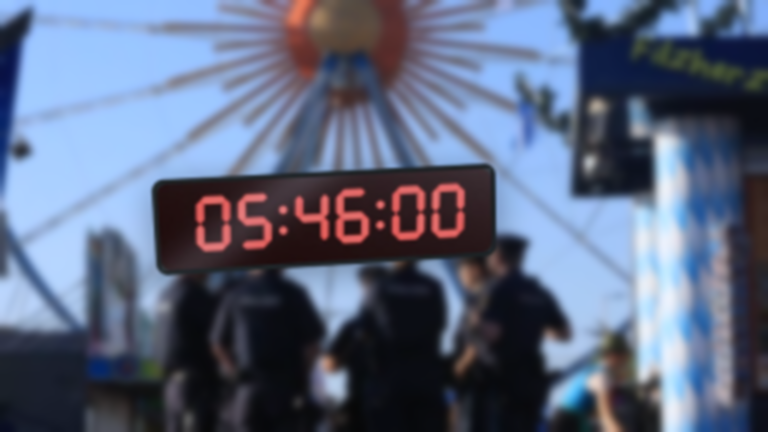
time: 5:46:00
